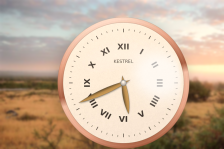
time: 5:41
